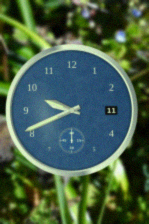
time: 9:41
